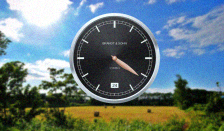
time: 4:21
